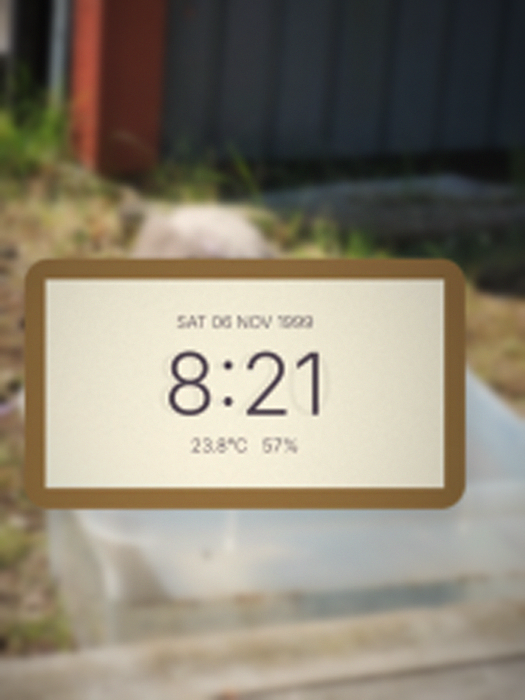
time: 8:21
